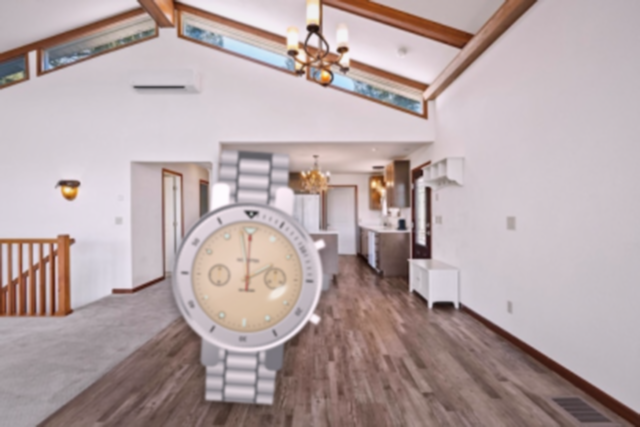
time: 1:58
